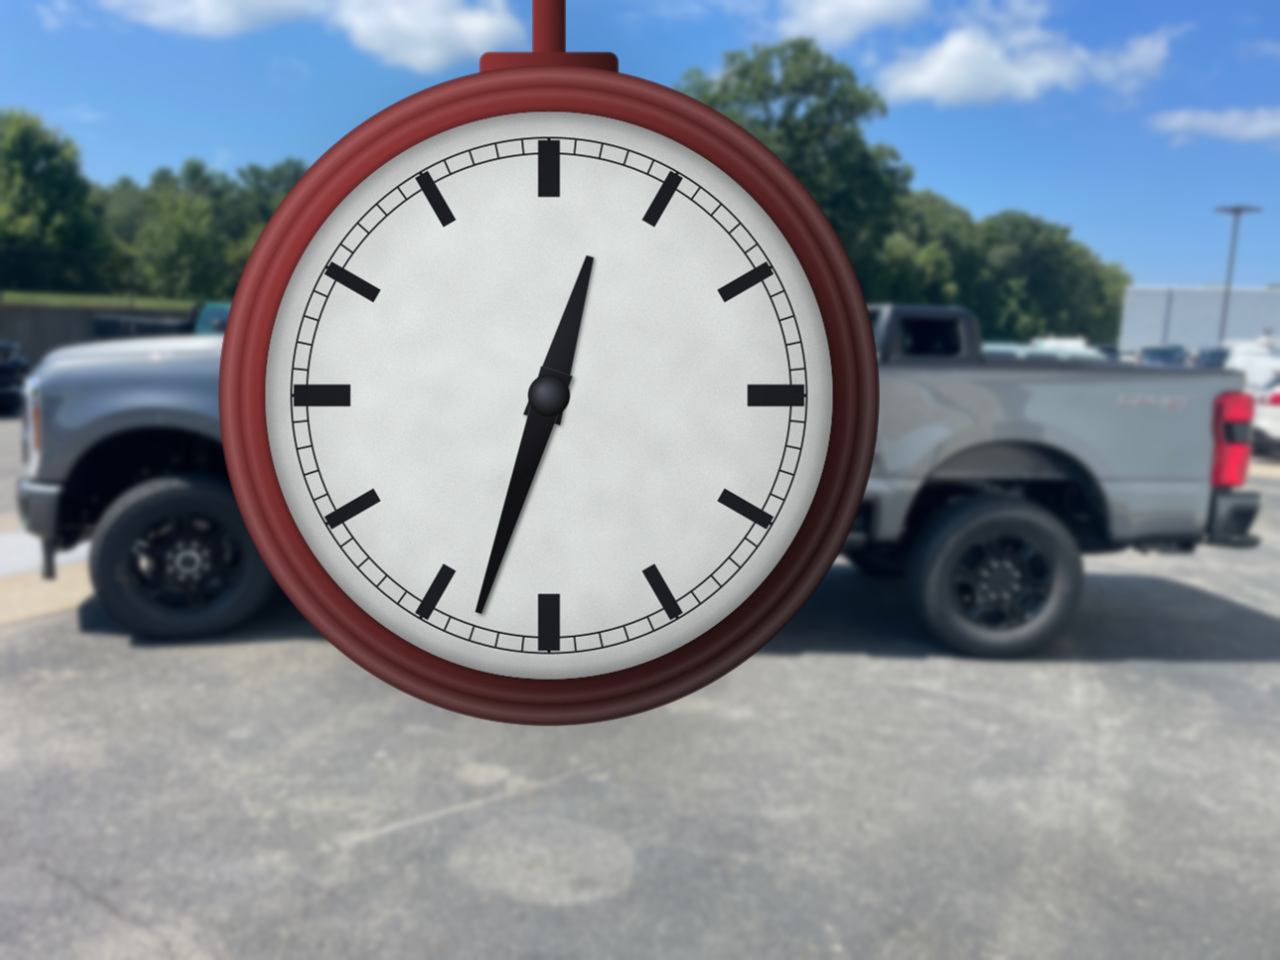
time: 12:33
